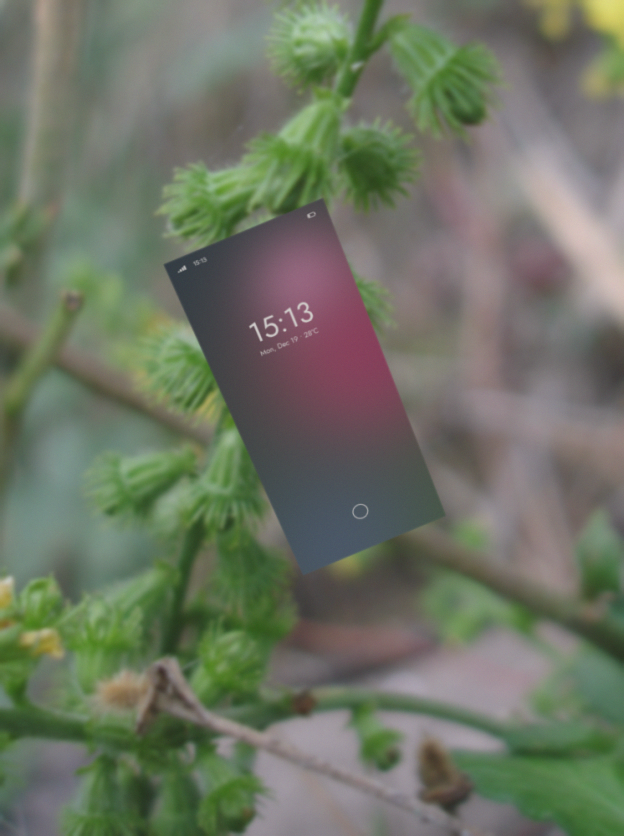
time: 15:13
